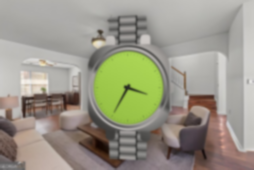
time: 3:35
